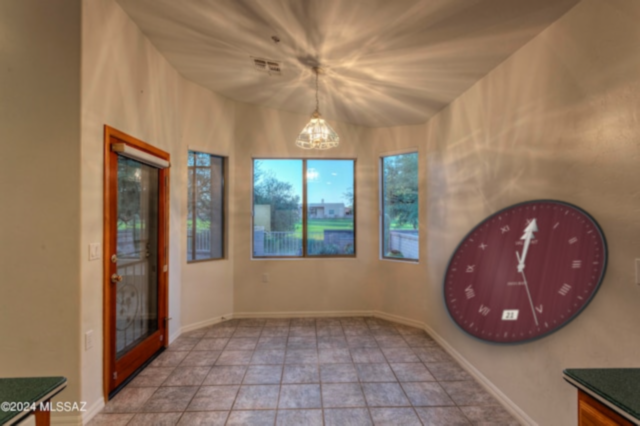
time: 12:00:26
